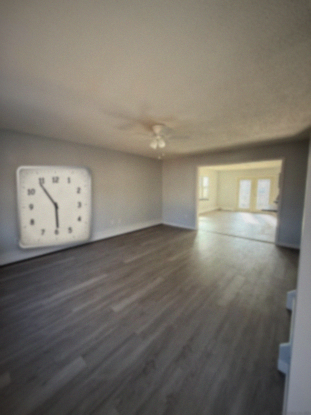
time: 5:54
